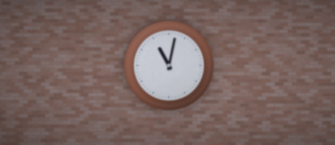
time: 11:02
